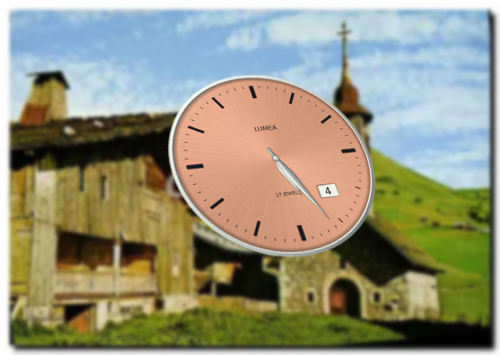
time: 5:26
